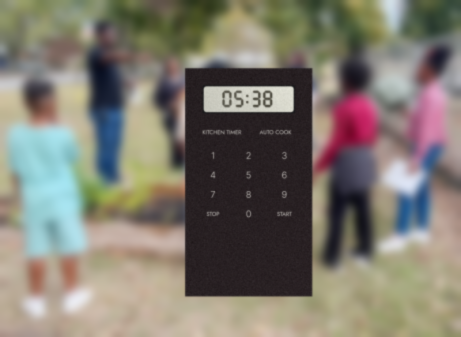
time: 5:38
